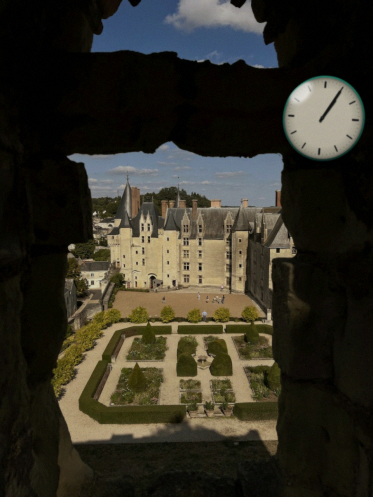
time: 1:05
